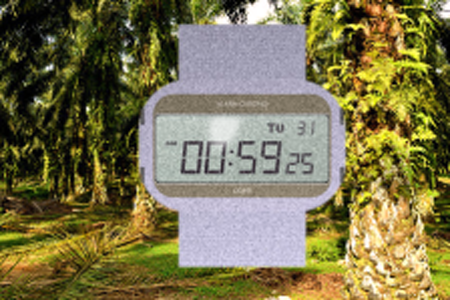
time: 0:59:25
